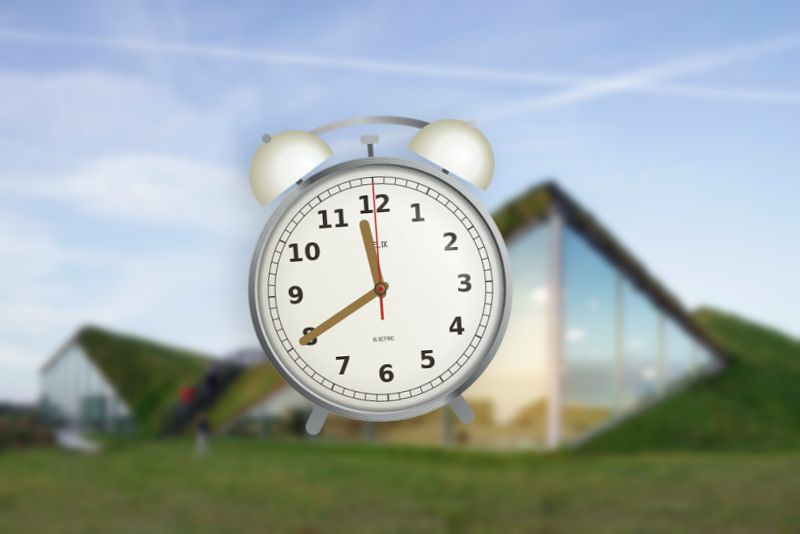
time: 11:40:00
